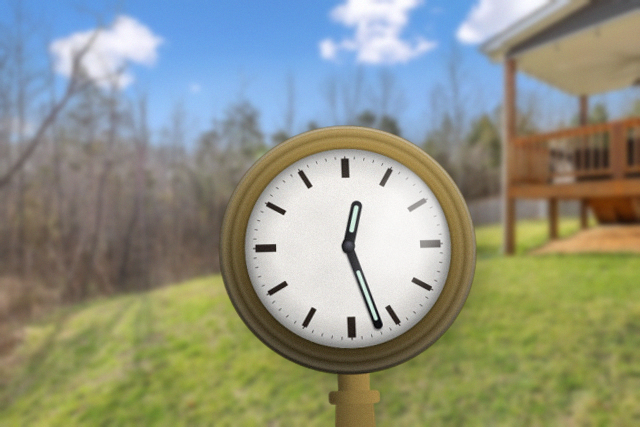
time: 12:27
